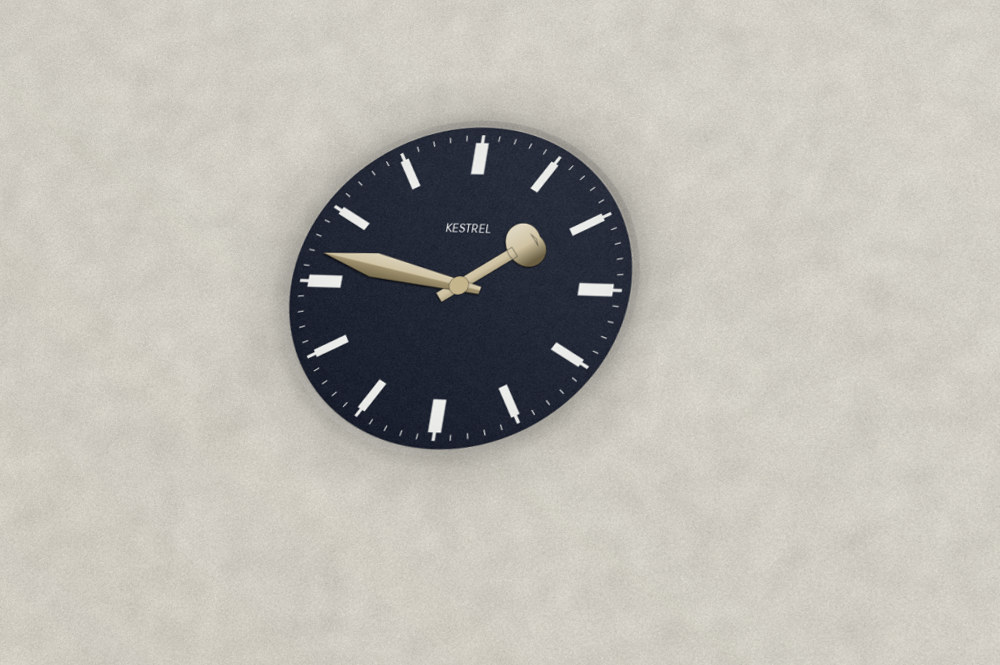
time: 1:47
